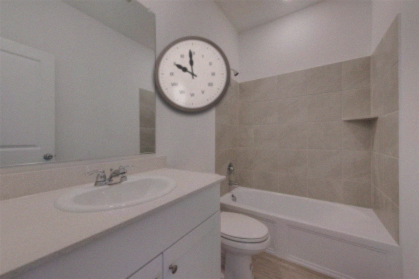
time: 9:59
